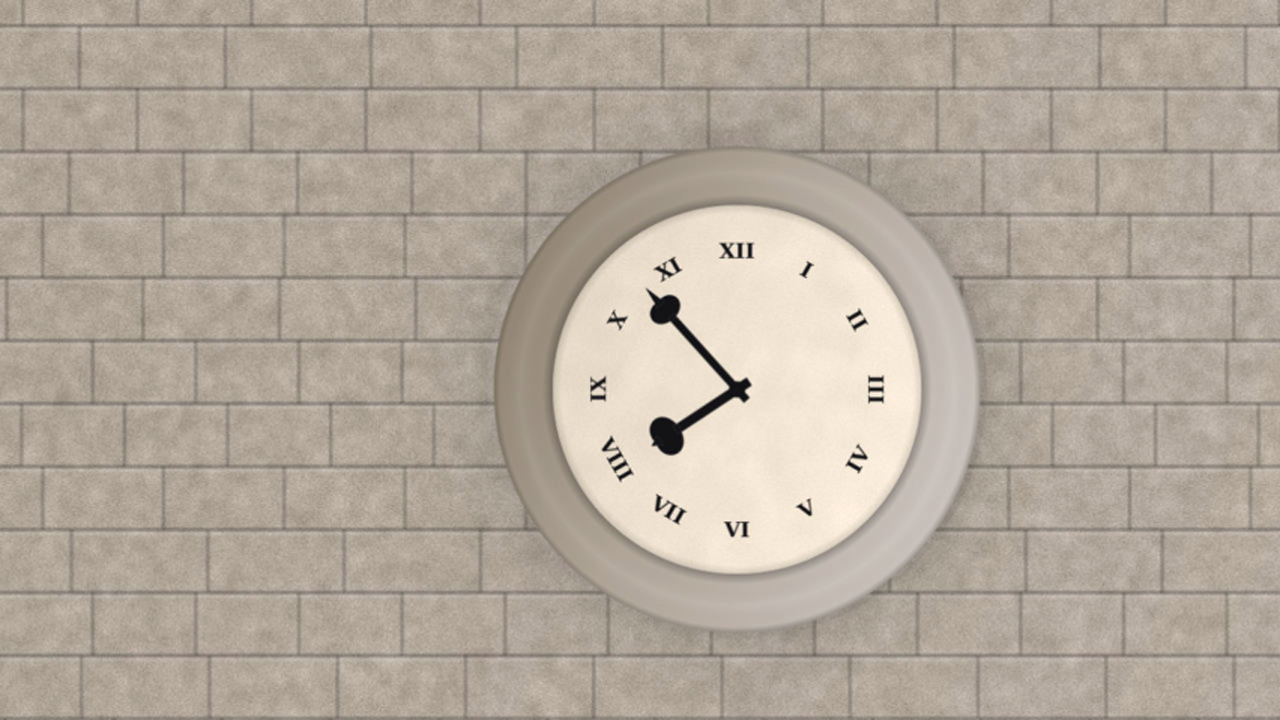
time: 7:53
